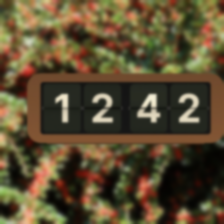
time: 12:42
